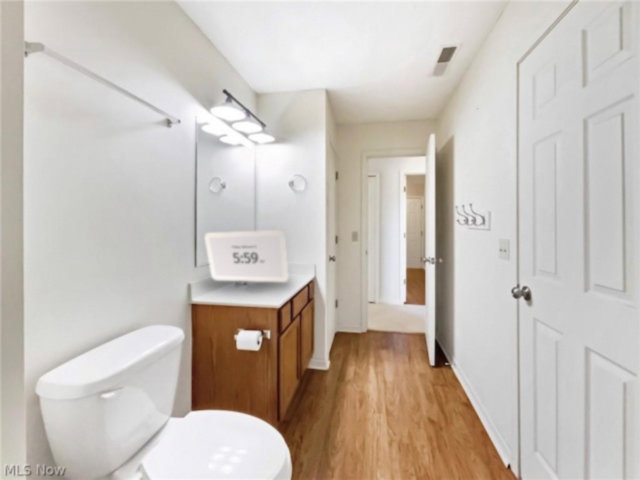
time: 5:59
